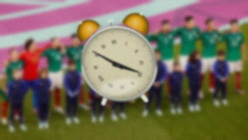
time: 3:51
